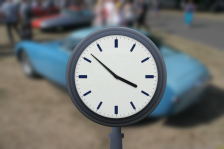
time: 3:52
